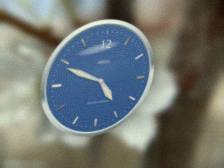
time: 4:49
